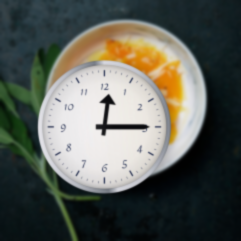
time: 12:15
